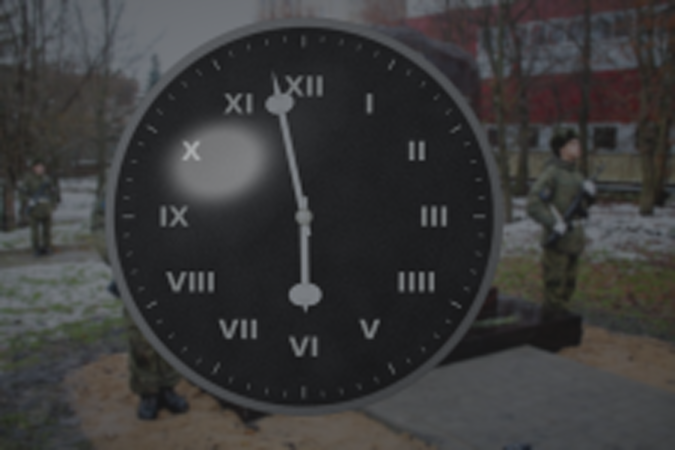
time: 5:58
